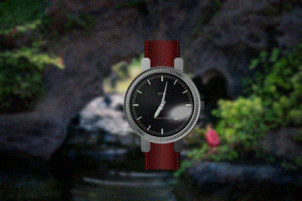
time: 7:02
